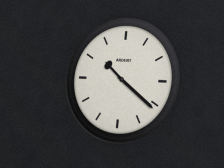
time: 10:21
